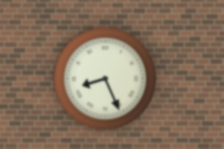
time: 8:26
